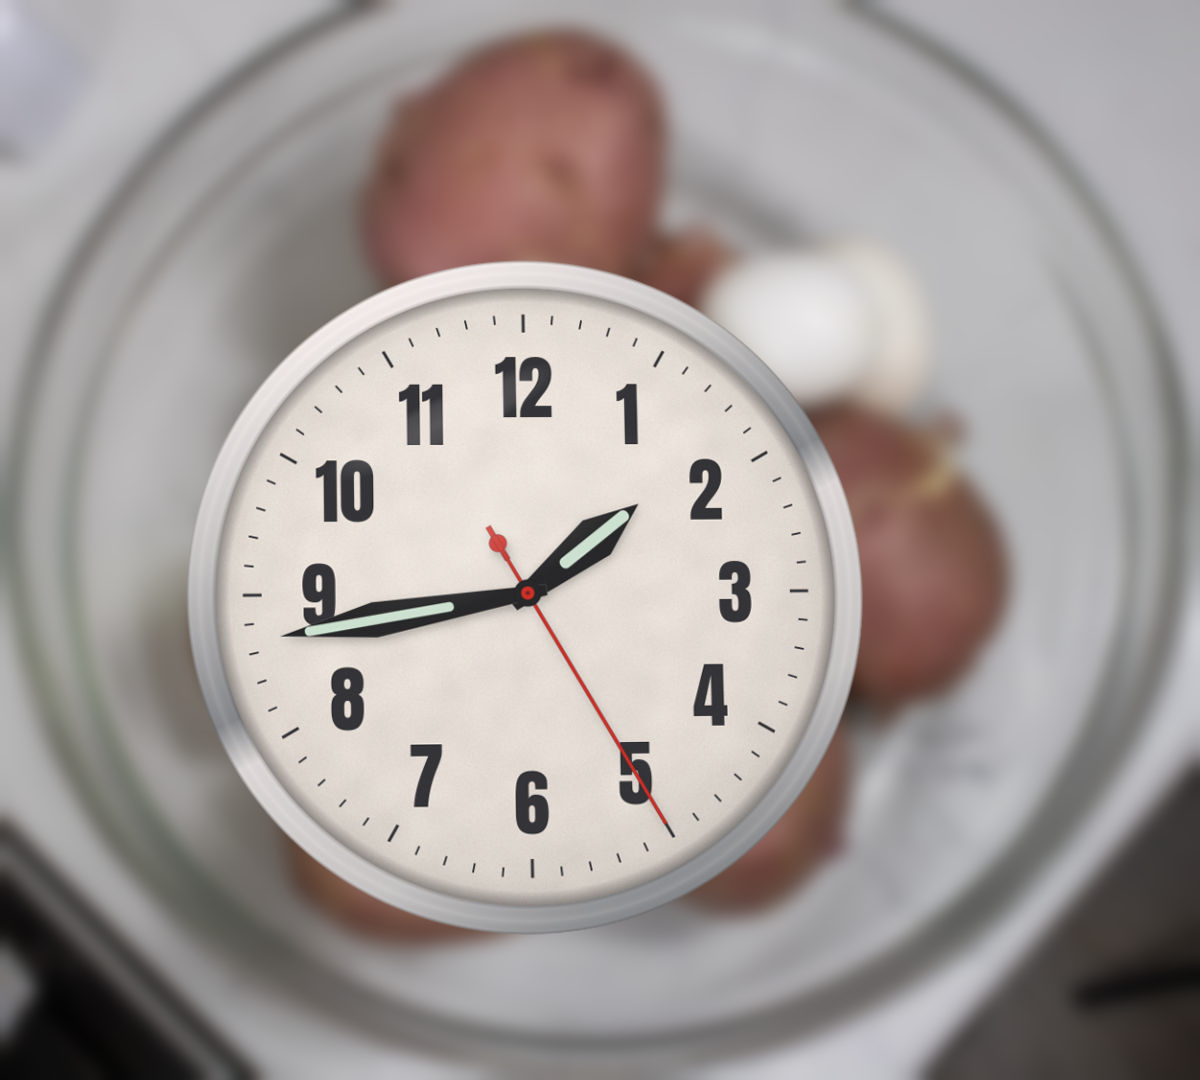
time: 1:43:25
